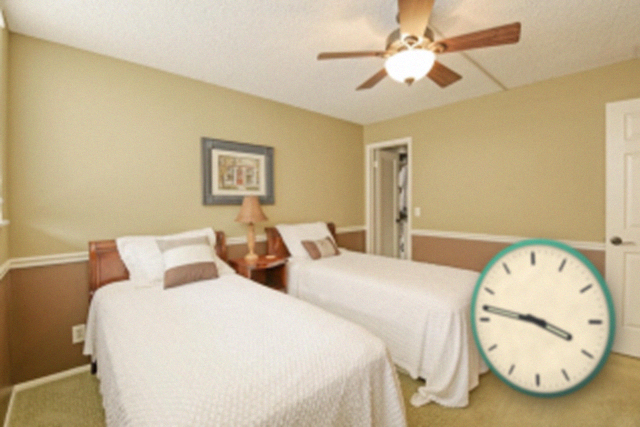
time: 3:47
